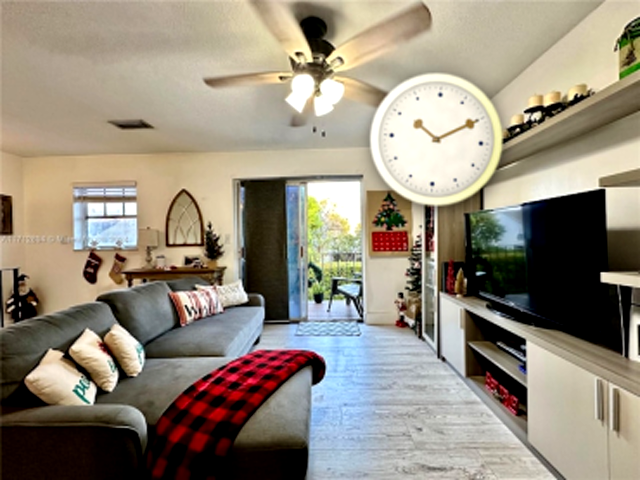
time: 10:10
